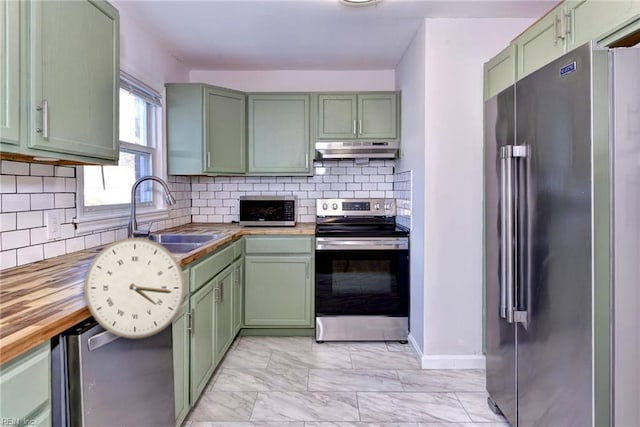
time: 4:16
